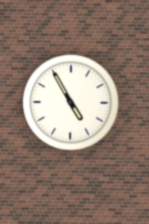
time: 4:55
